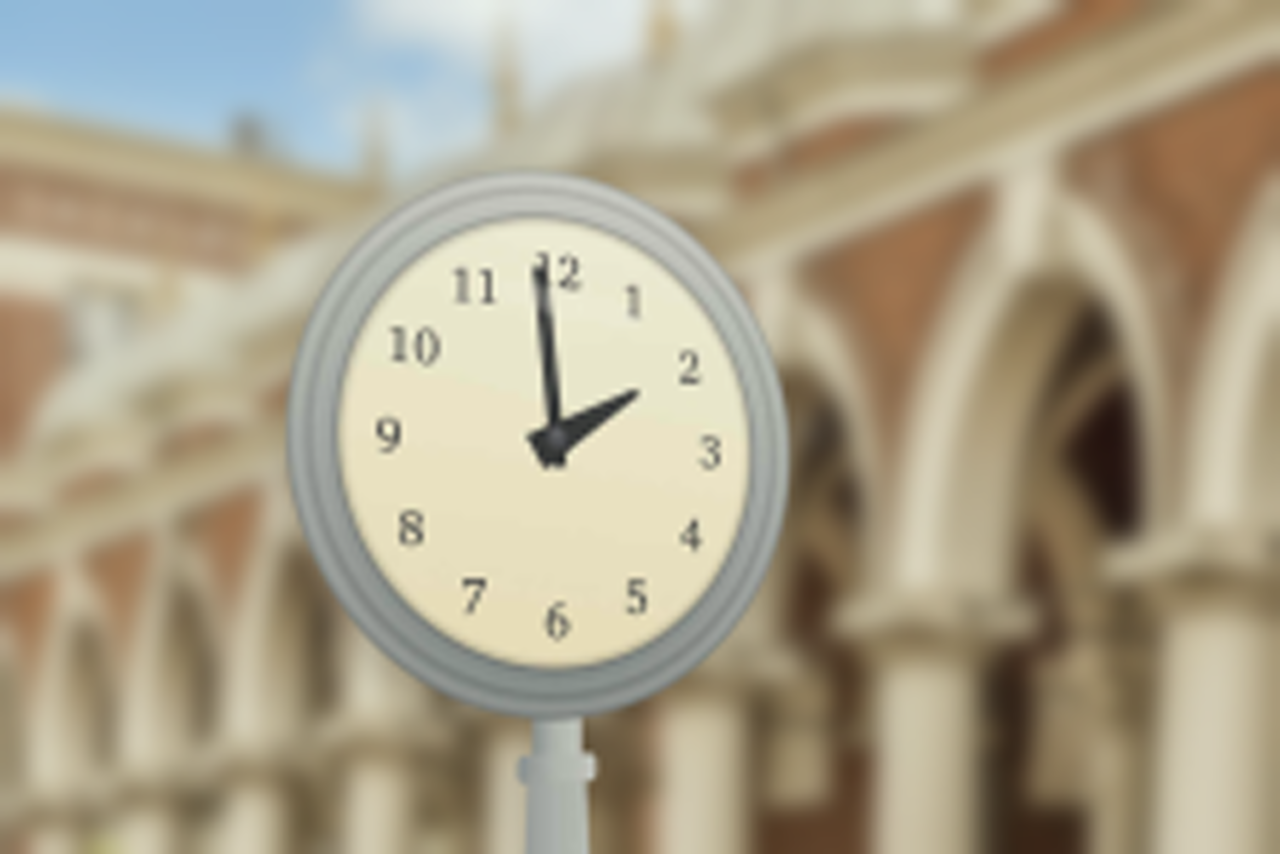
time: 1:59
